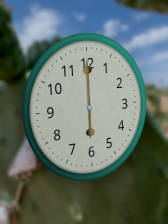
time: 6:00
